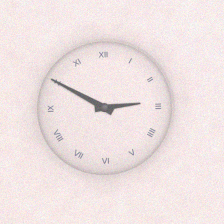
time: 2:50
